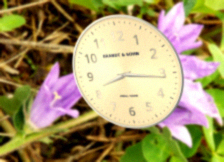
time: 8:16
